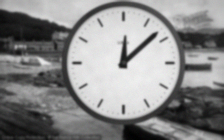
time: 12:08
